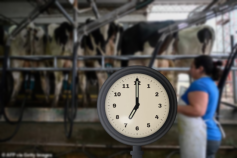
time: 7:00
